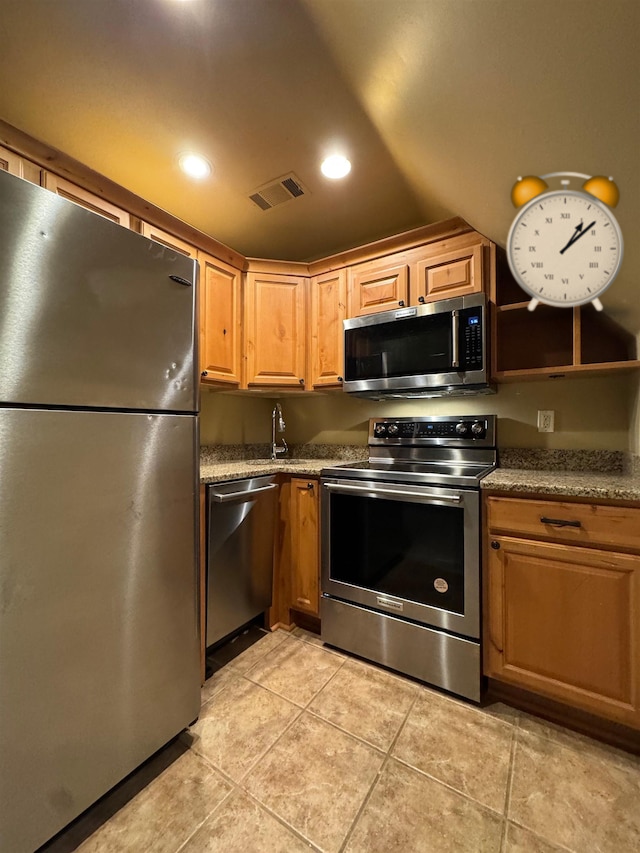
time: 1:08
